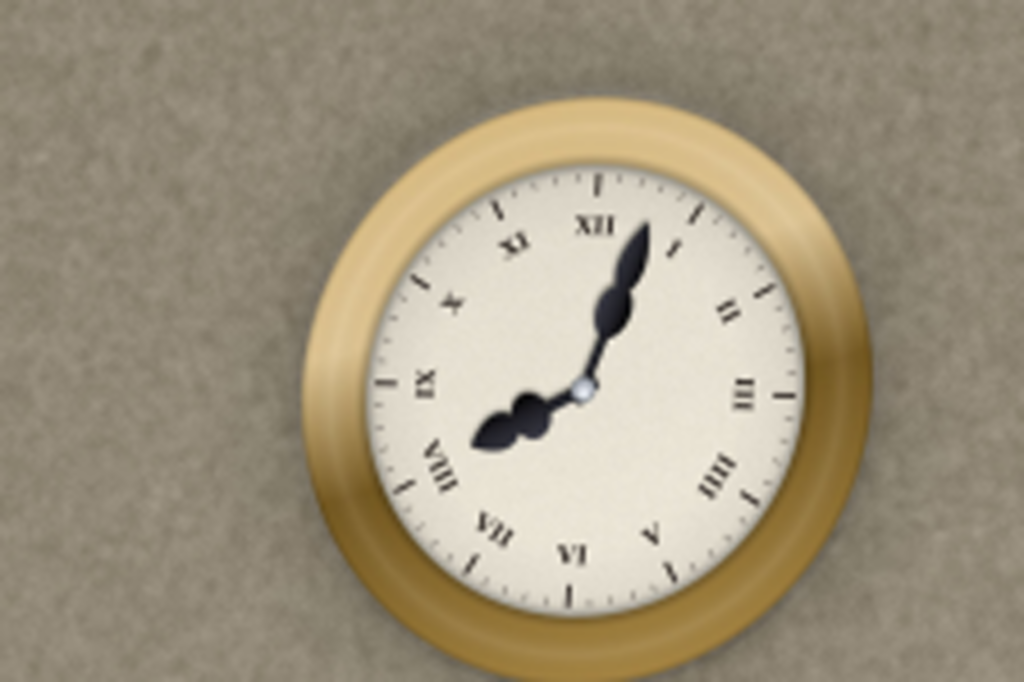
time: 8:03
